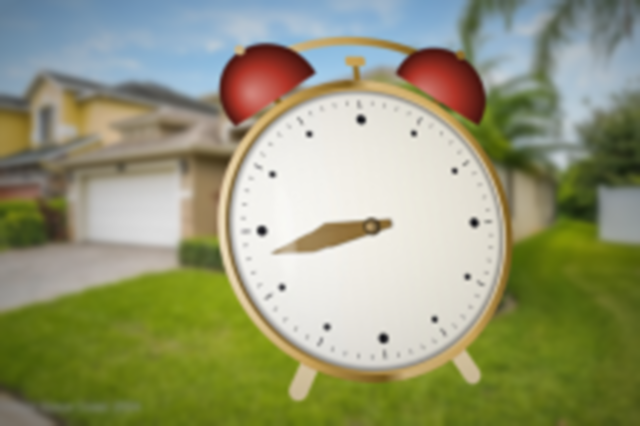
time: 8:43
